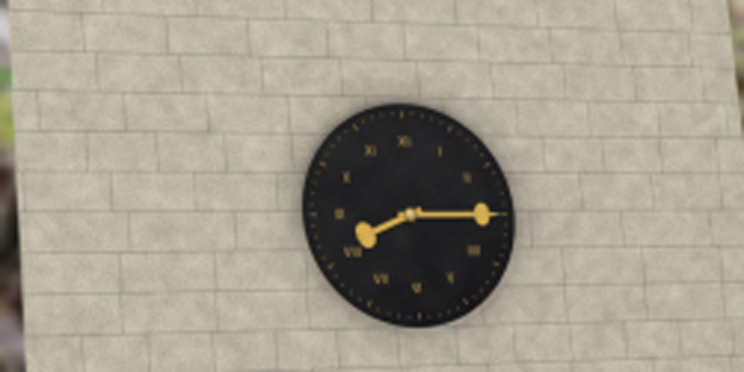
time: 8:15
